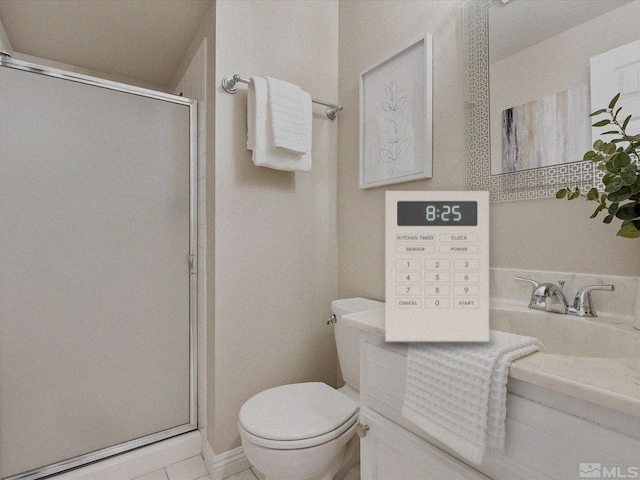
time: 8:25
